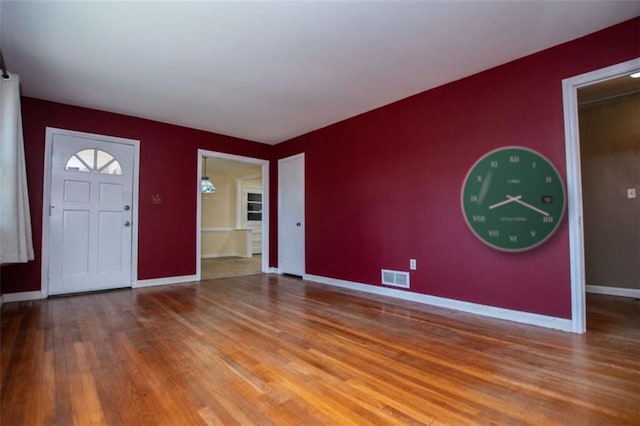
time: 8:19
